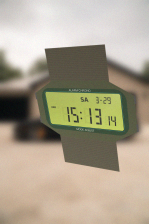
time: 15:13:14
